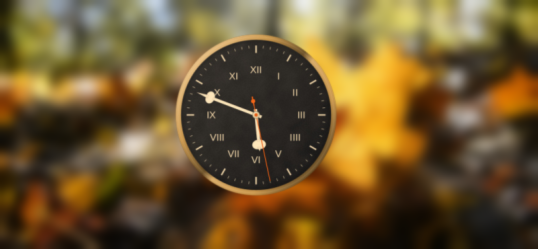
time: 5:48:28
